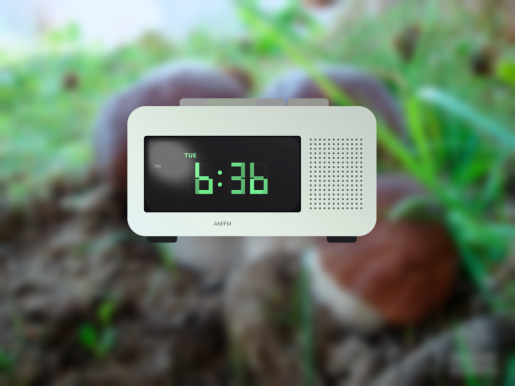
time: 6:36
